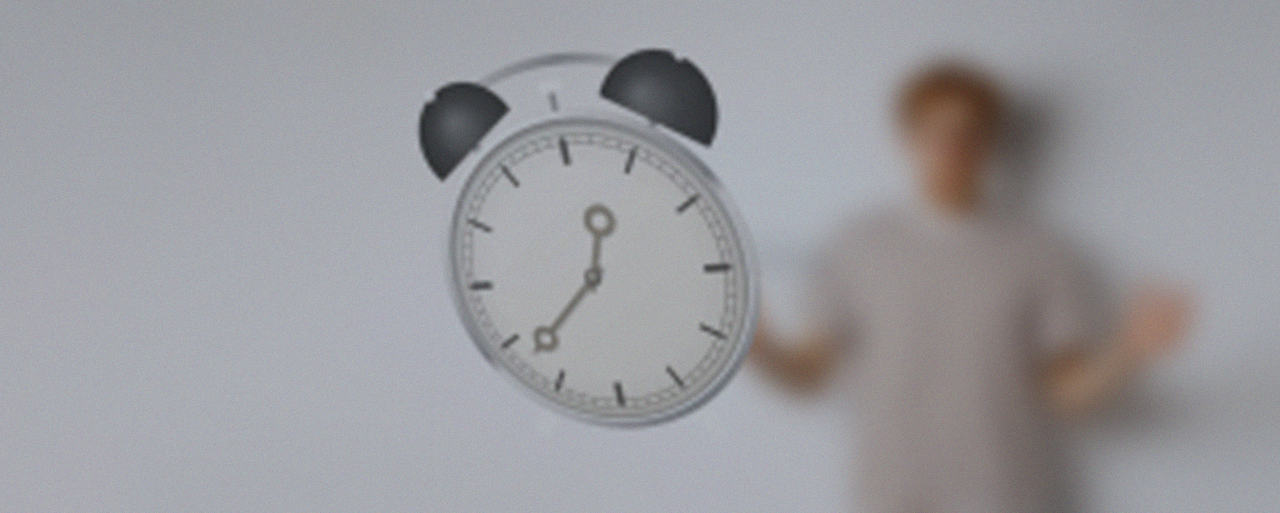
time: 12:38
